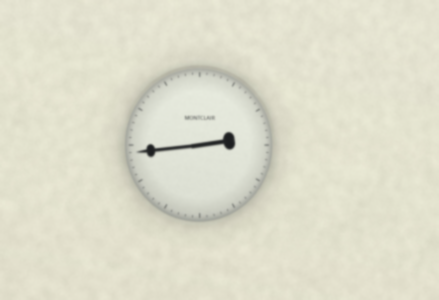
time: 2:44
